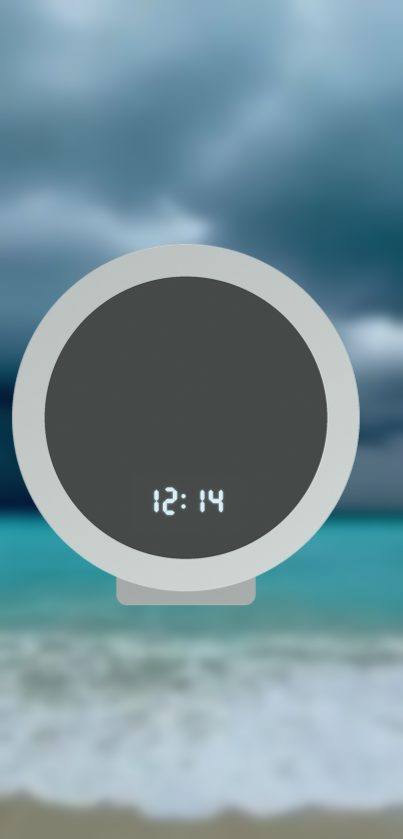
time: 12:14
